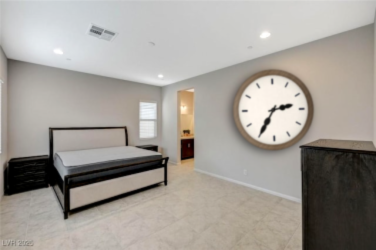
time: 2:35
